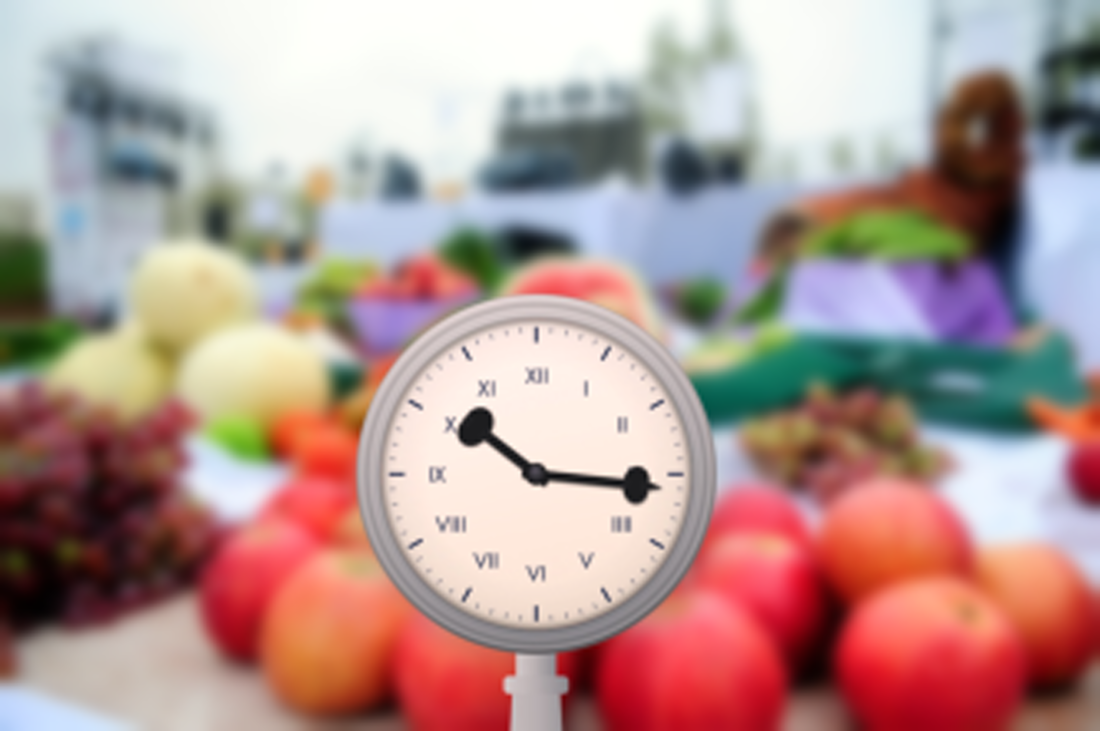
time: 10:16
